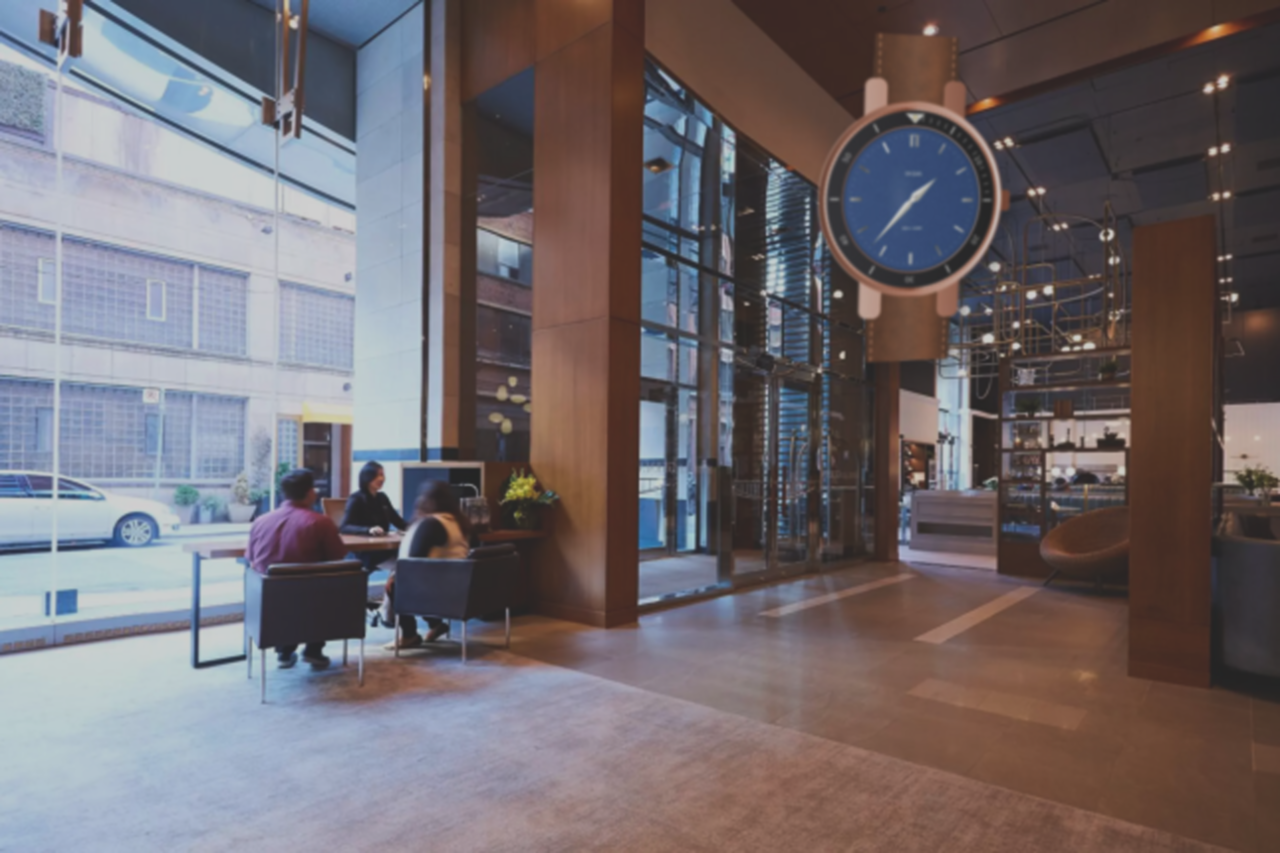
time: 1:37
